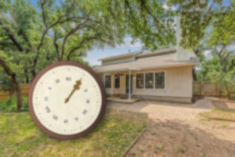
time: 1:05
